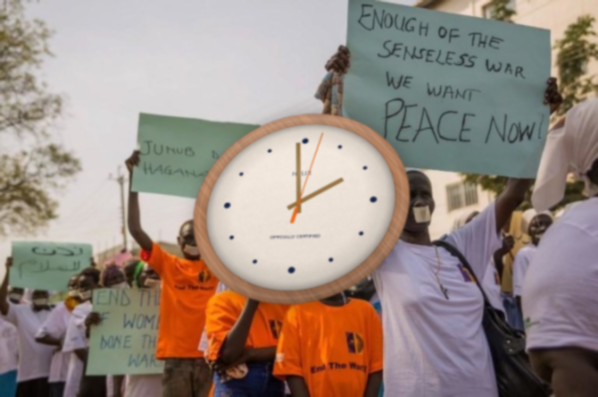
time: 1:59:02
